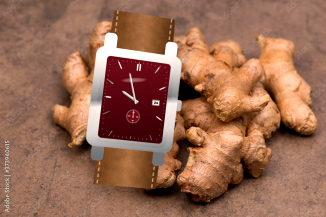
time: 9:57
